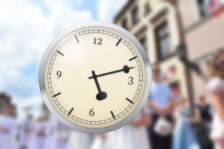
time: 5:12
